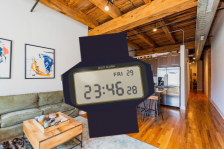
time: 23:46:28
